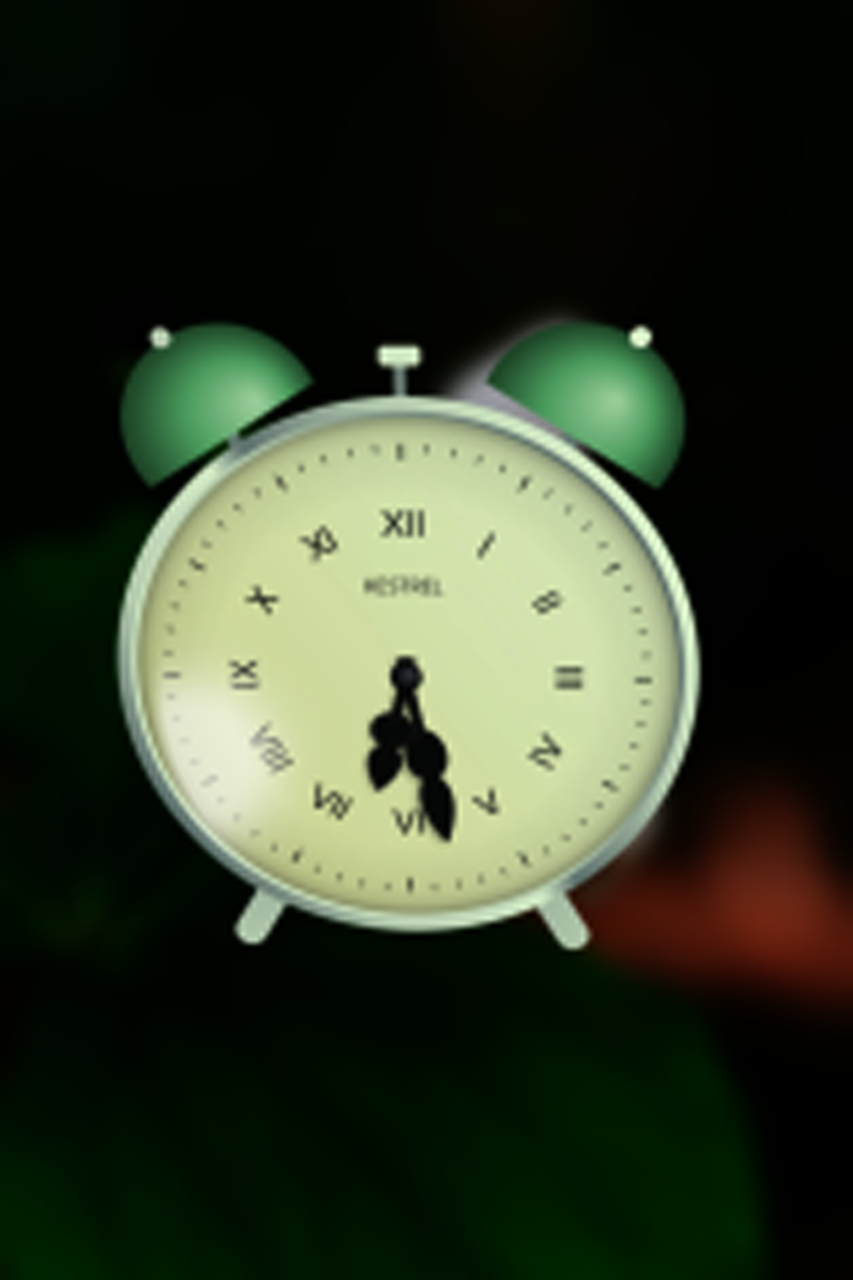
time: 6:28
